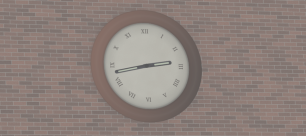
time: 2:43
